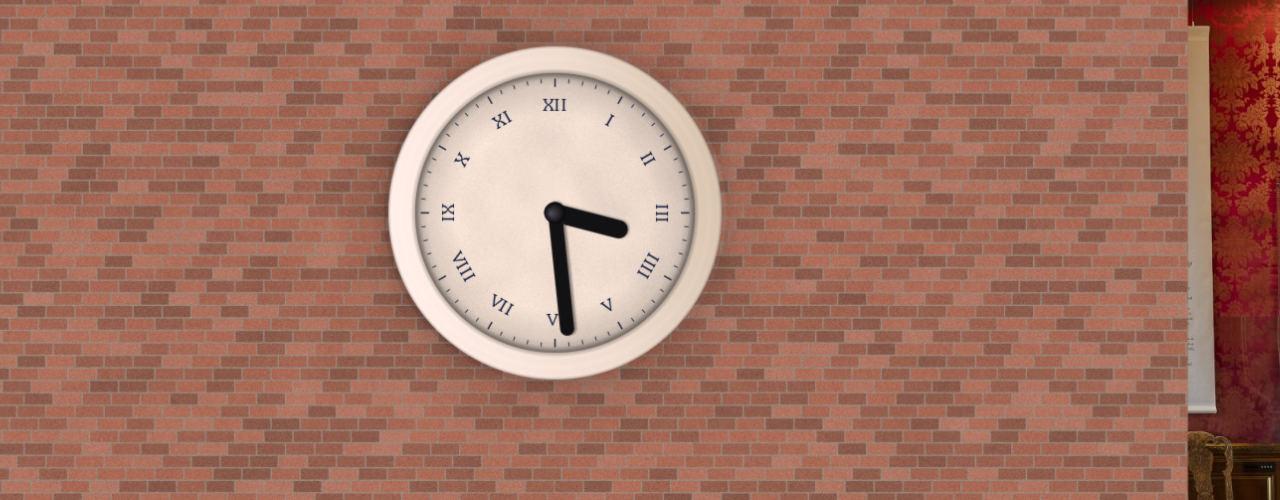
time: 3:29
